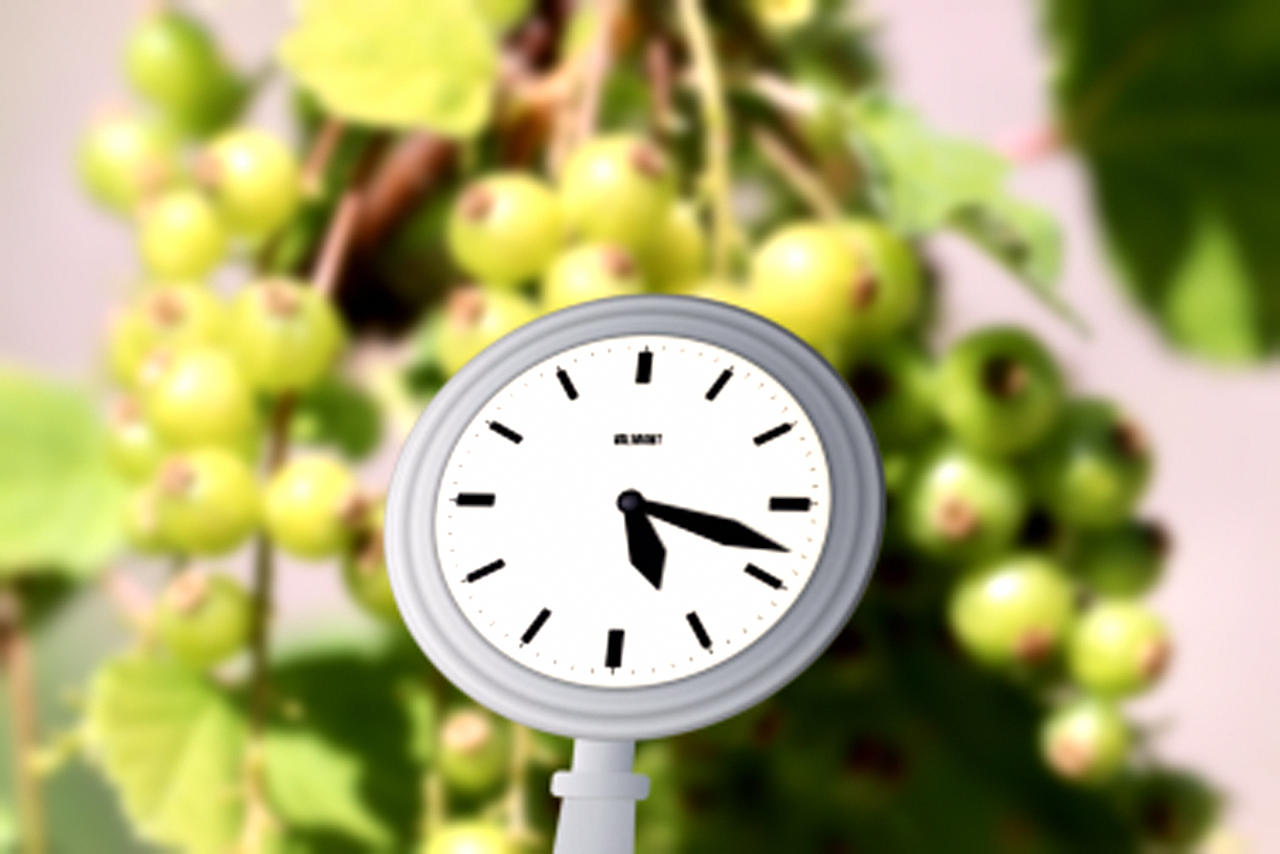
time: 5:18
